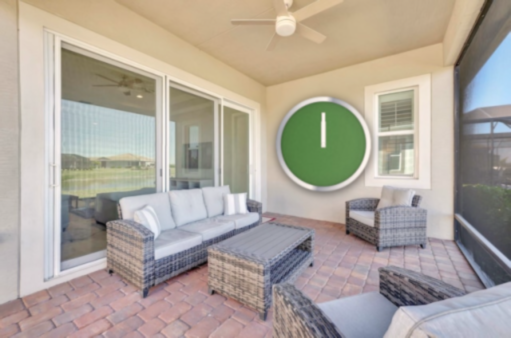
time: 12:00
